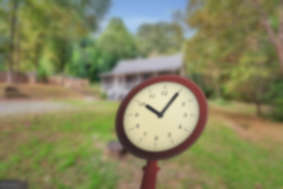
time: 10:05
